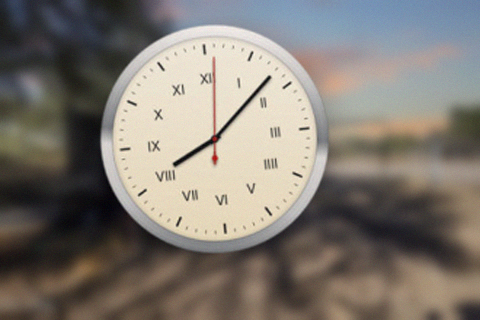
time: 8:08:01
